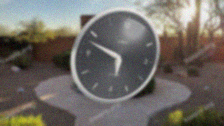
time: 5:48
